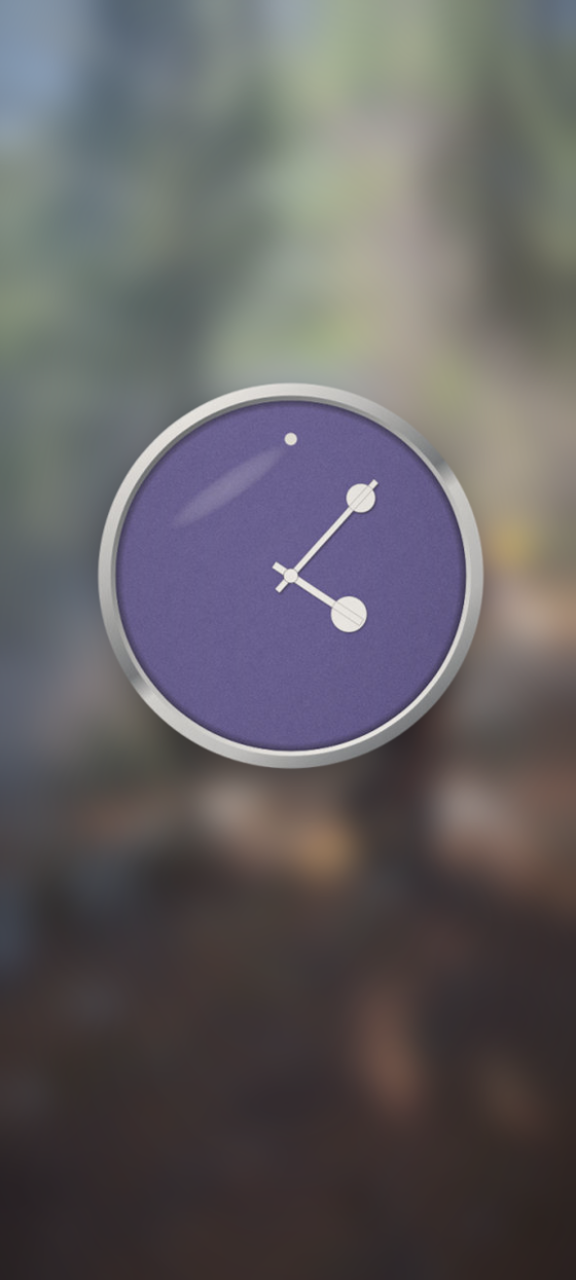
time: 4:07
